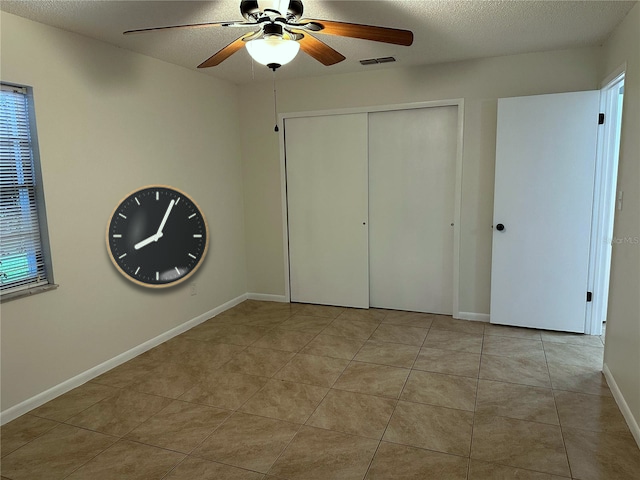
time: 8:04
